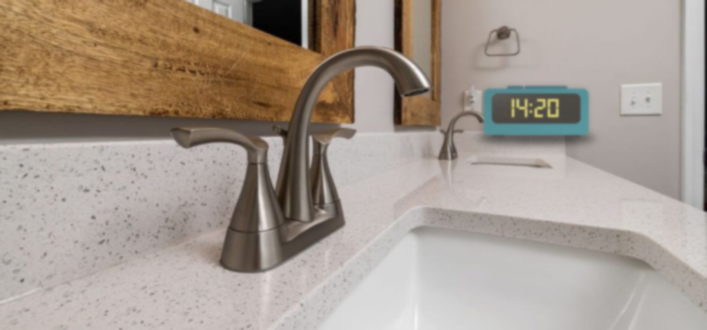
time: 14:20
